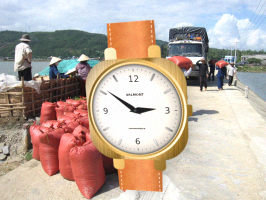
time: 2:51
